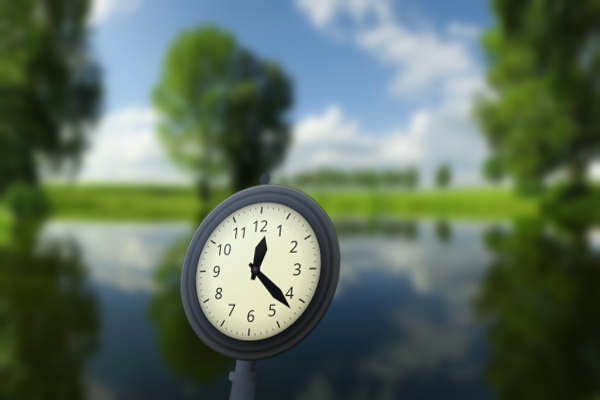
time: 12:22
